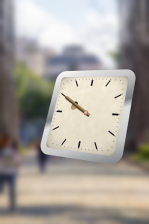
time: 9:50
